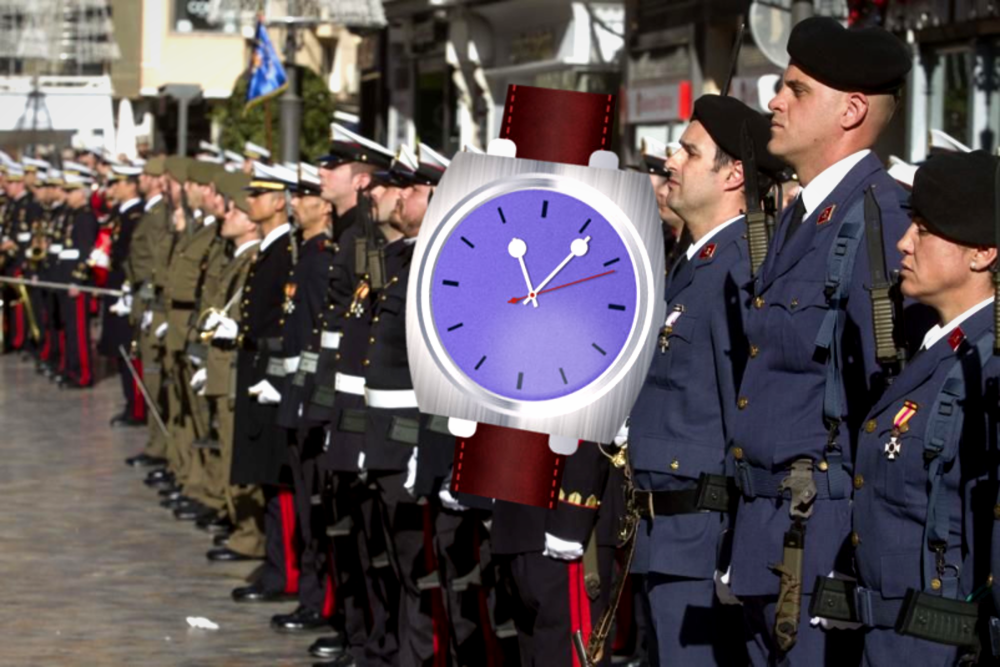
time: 11:06:11
